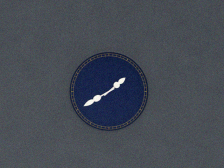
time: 1:40
